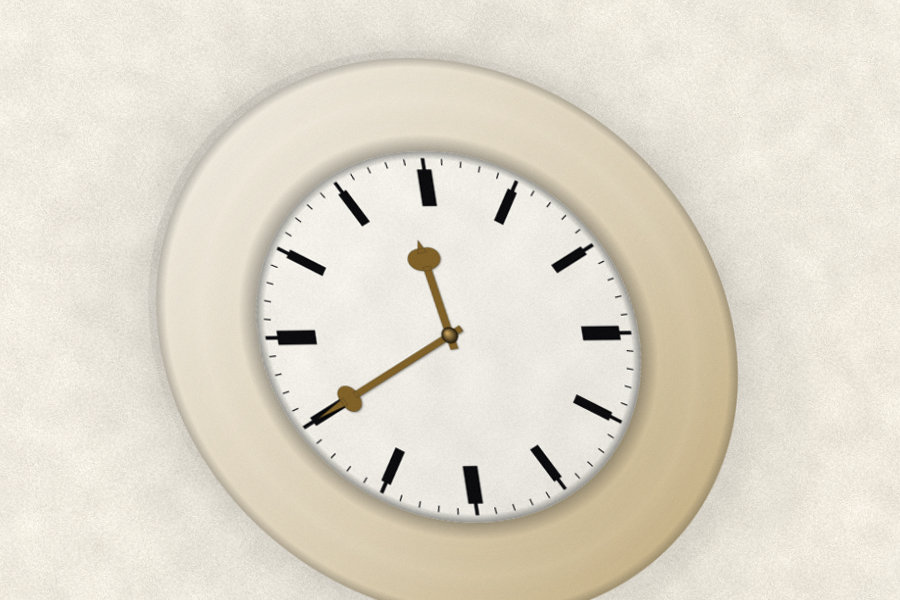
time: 11:40
